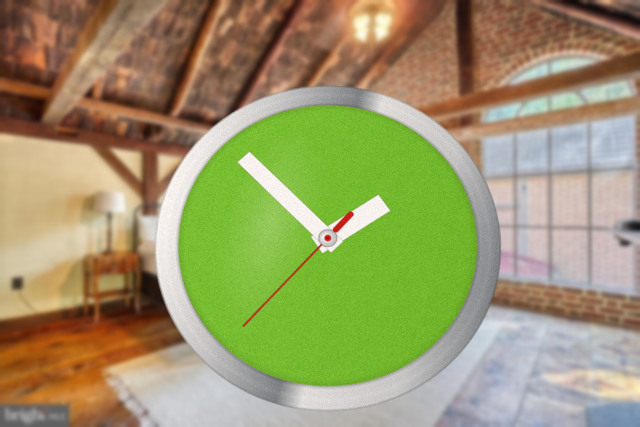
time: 1:52:37
